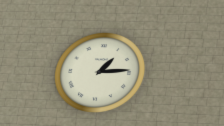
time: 1:14
